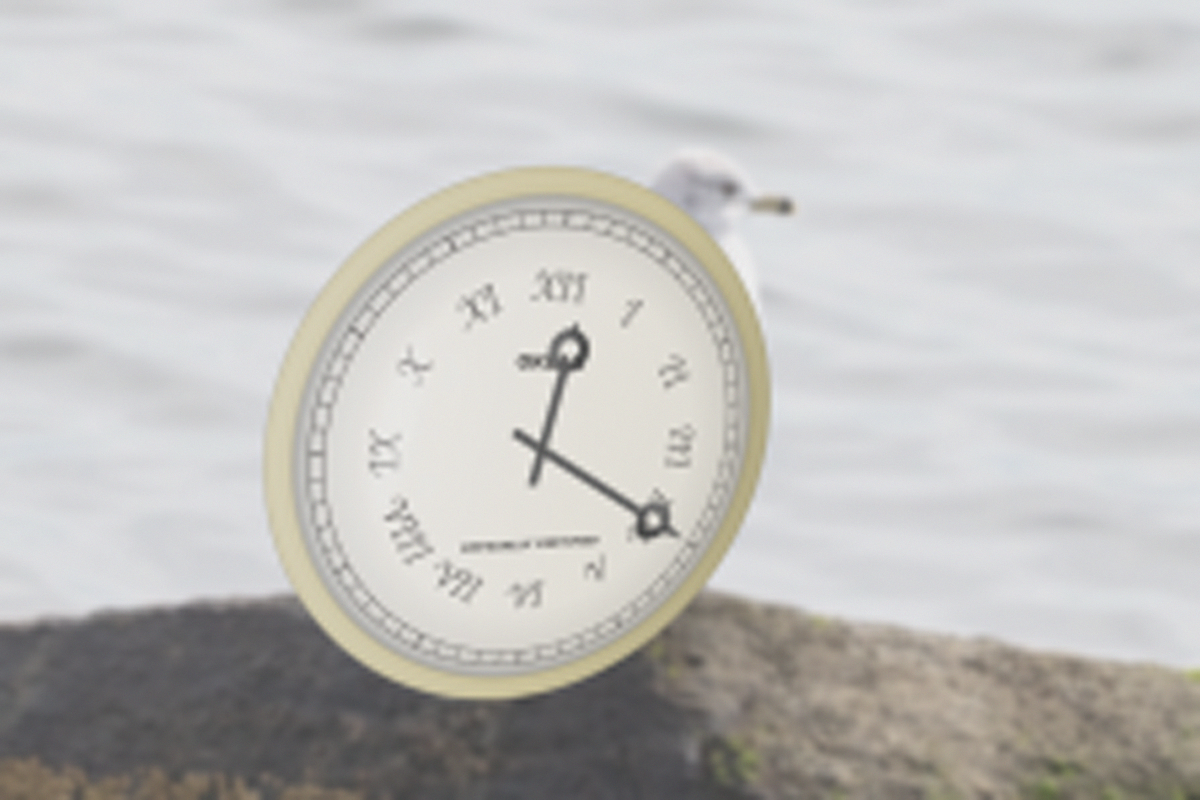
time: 12:20
